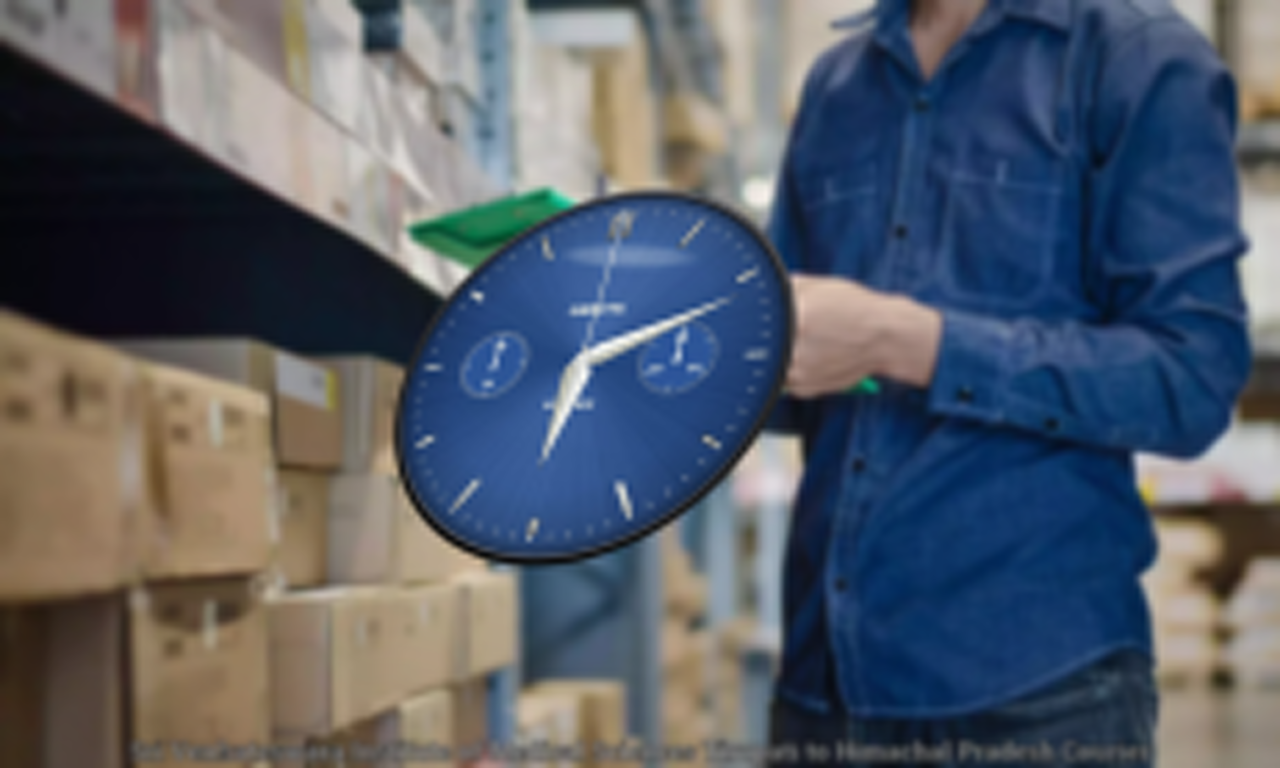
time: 6:11
